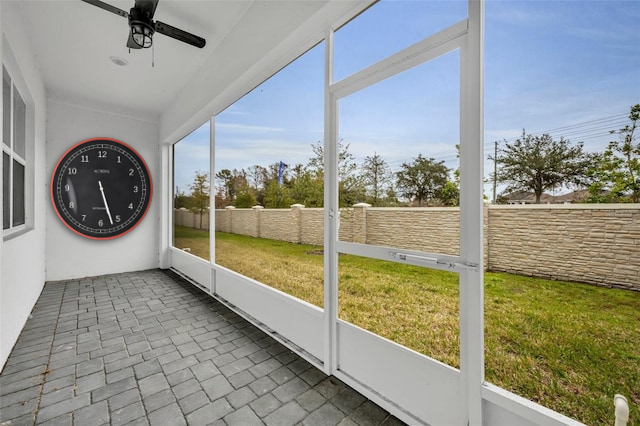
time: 5:27
